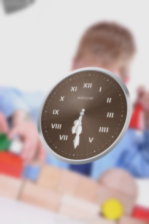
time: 6:30
